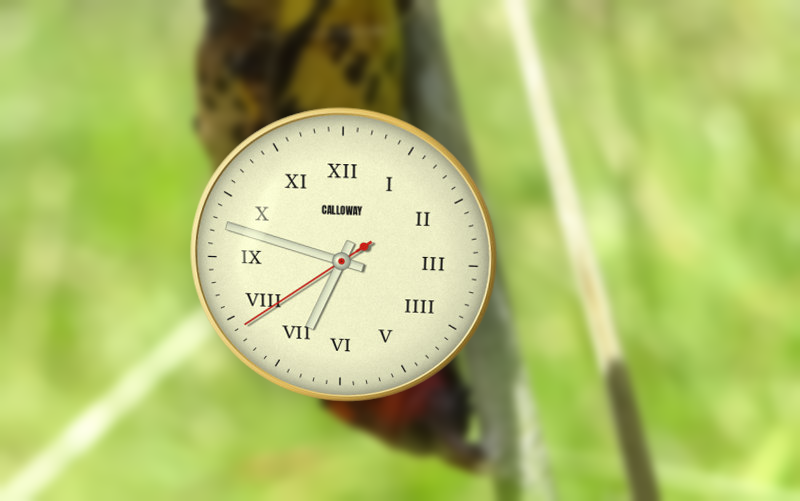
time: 6:47:39
